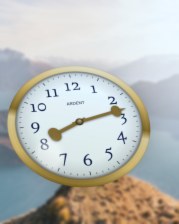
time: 8:13
